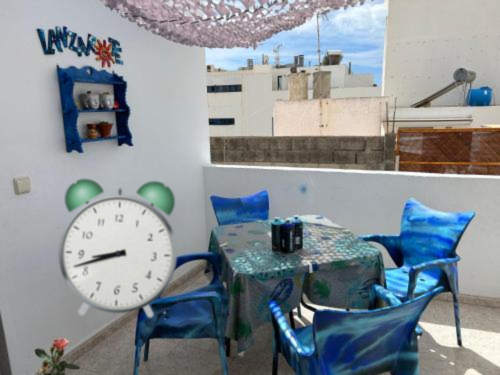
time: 8:42
